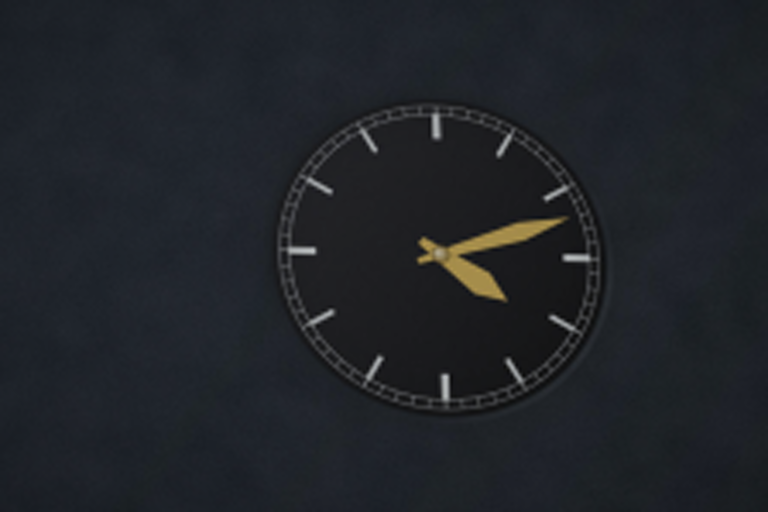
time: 4:12
